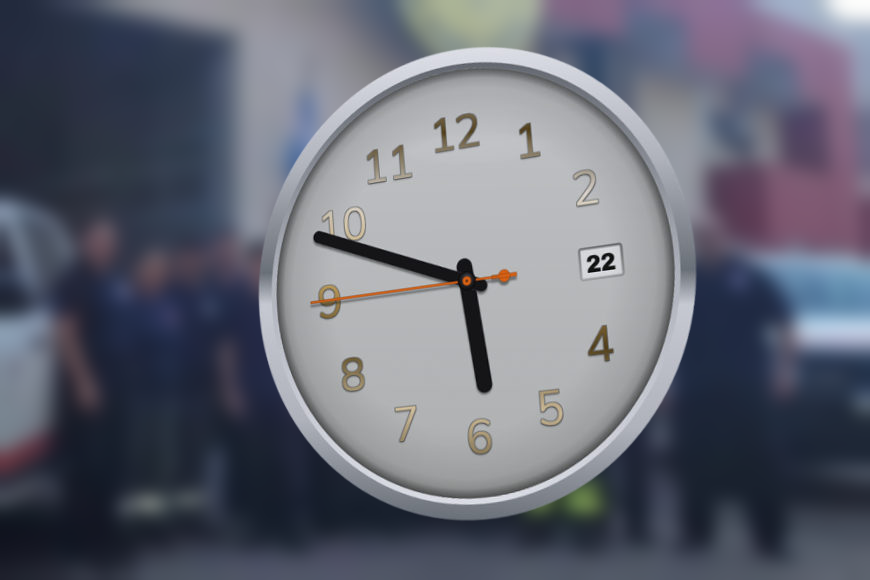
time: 5:48:45
